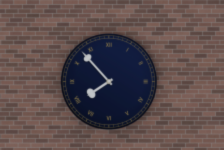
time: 7:53
